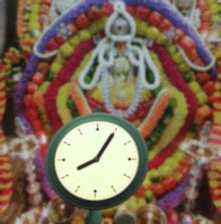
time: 8:05
